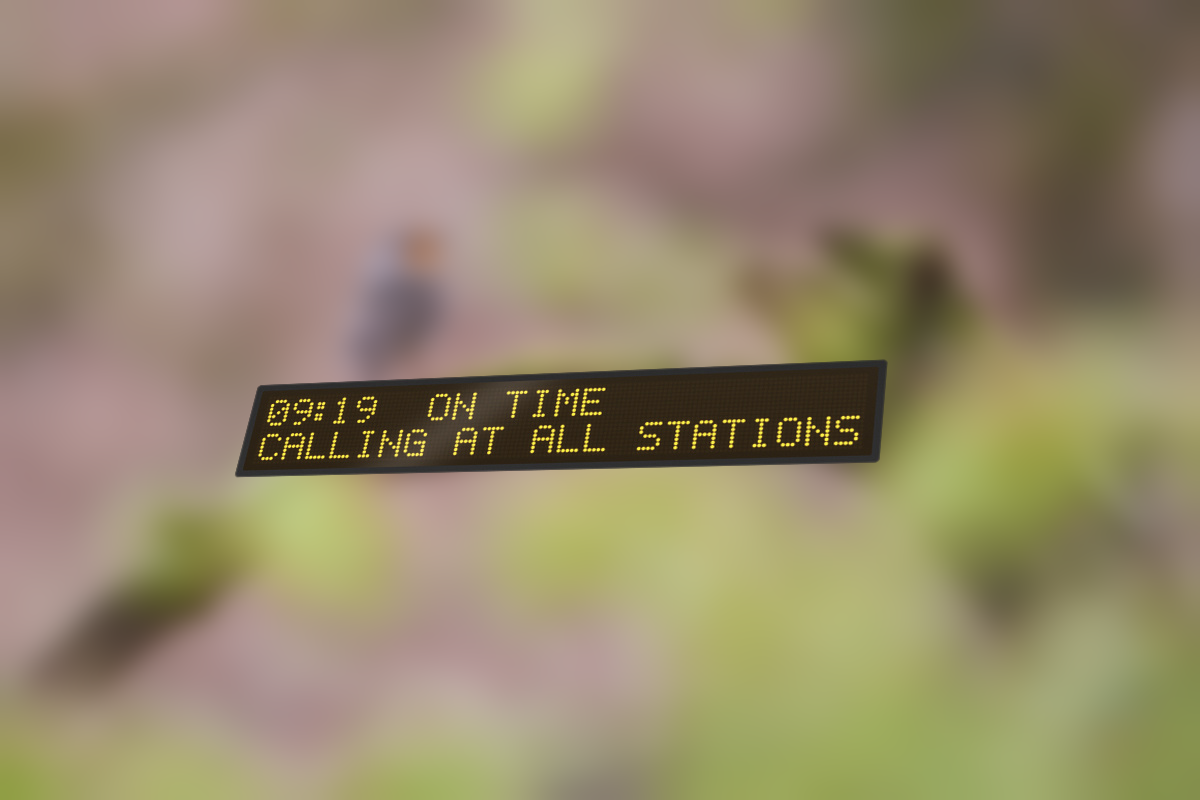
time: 9:19
